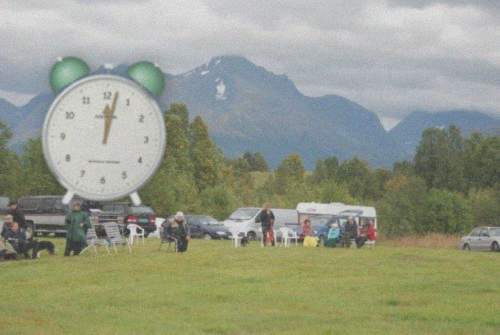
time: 12:02
